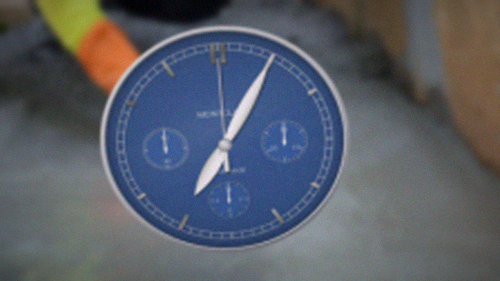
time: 7:05
